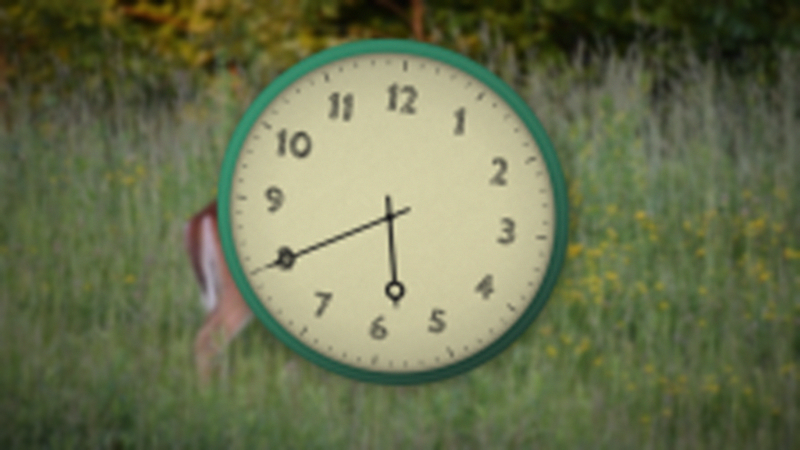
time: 5:40
